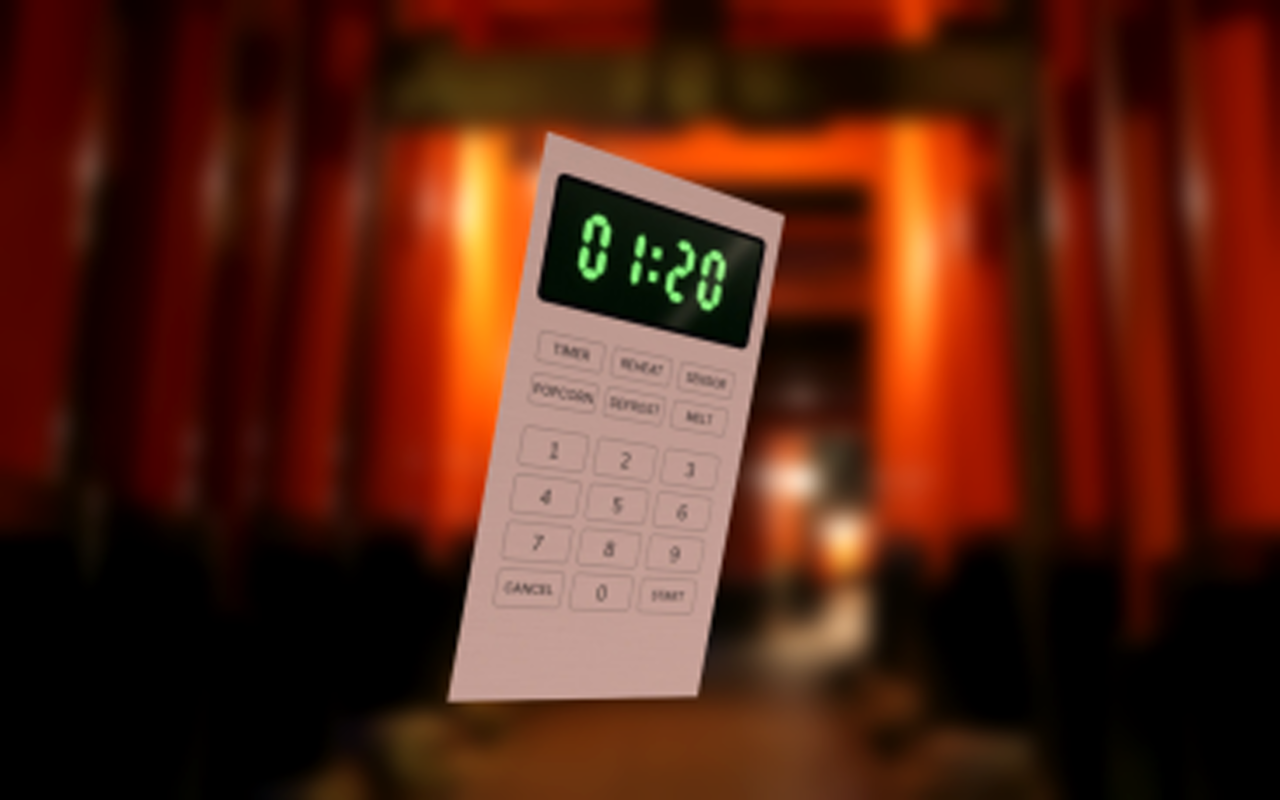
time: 1:20
